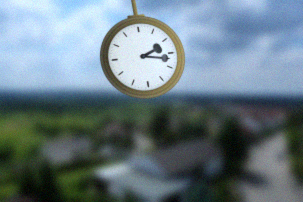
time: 2:17
